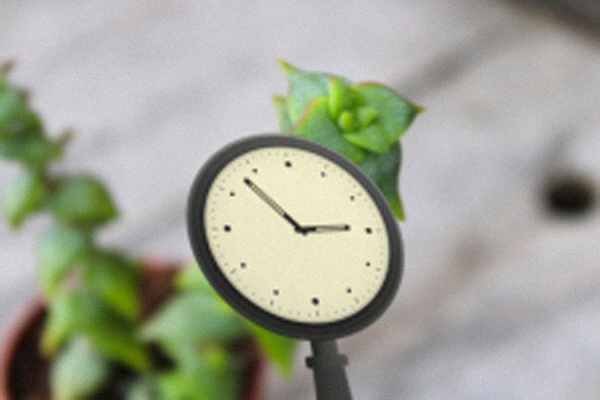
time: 2:53
